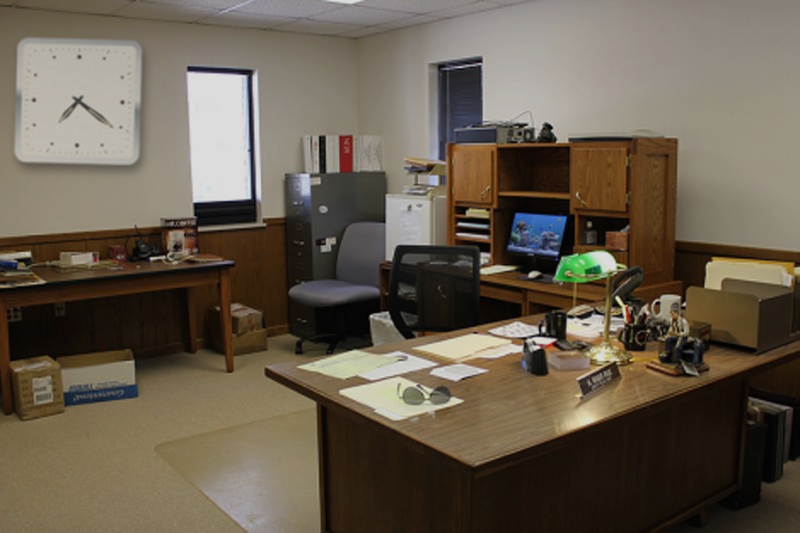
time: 7:21
